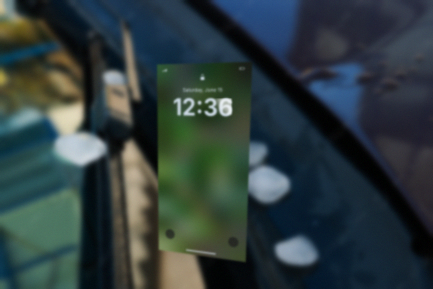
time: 12:36
